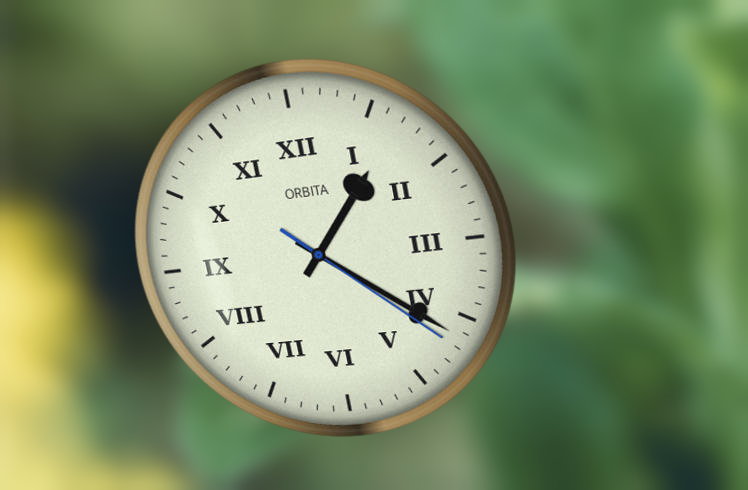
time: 1:21:22
